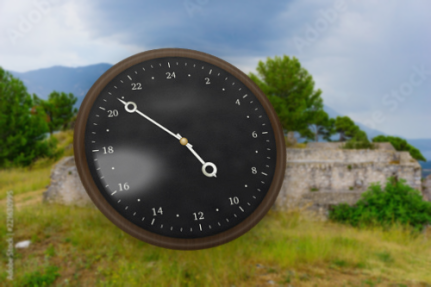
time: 9:52
